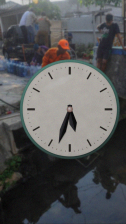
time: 5:33
